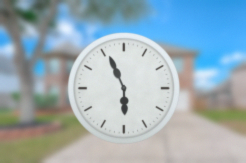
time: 5:56
